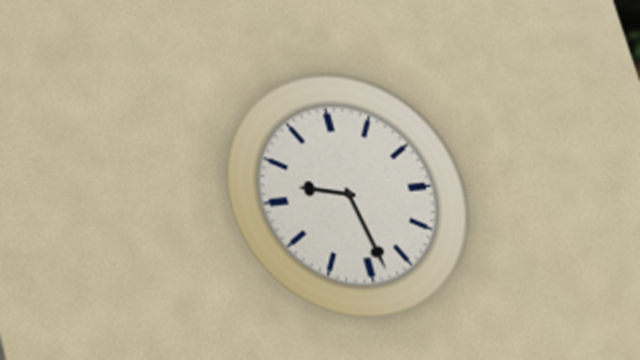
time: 9:28
